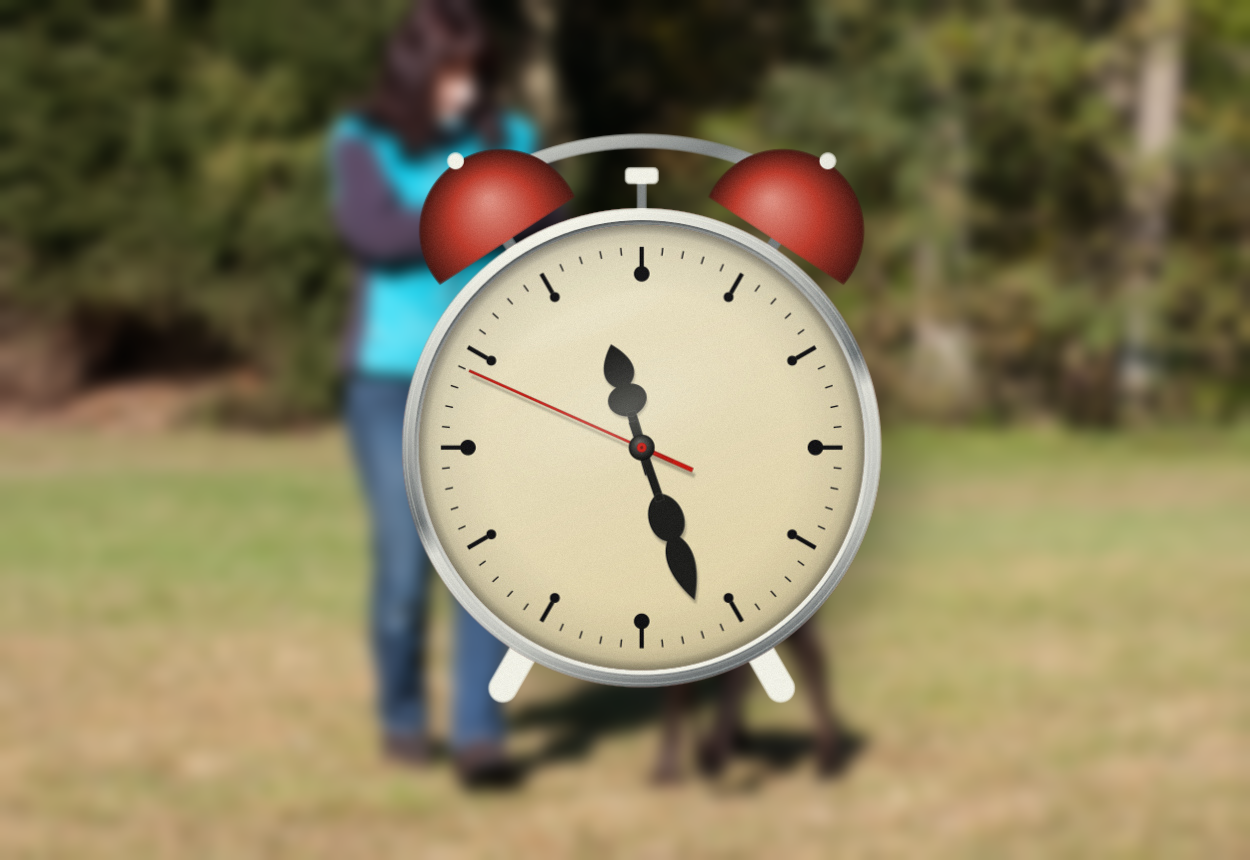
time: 11:26:49
